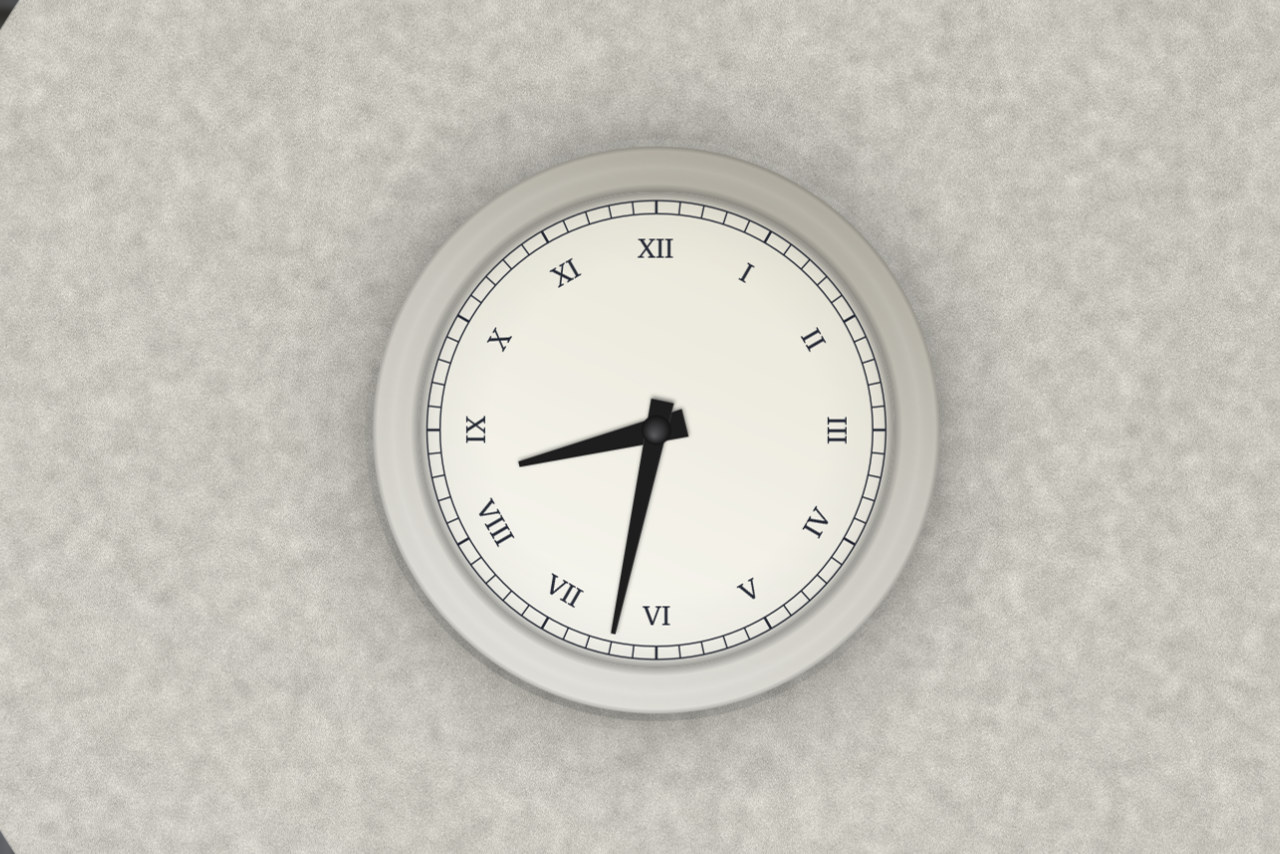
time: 8:32
